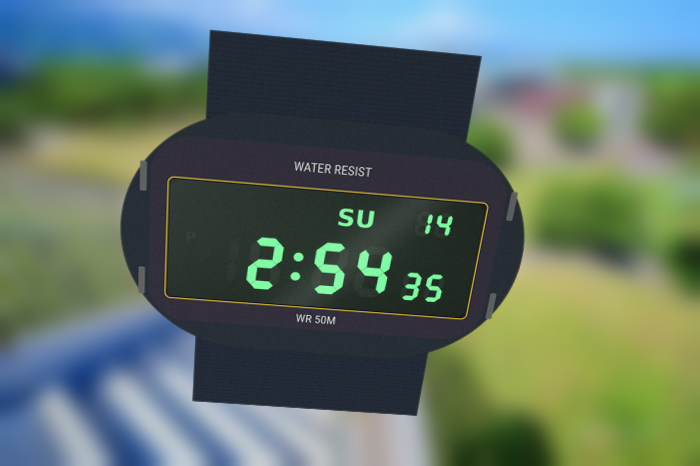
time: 2:54:35
